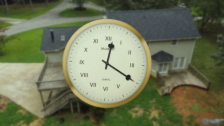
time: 12:20
